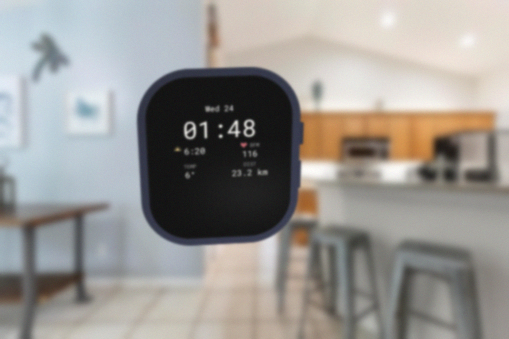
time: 1:48
